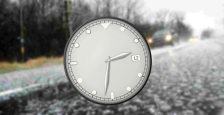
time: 2:32
